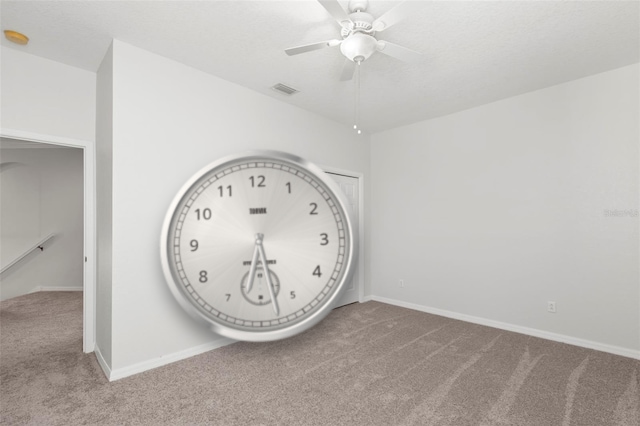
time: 6:28
